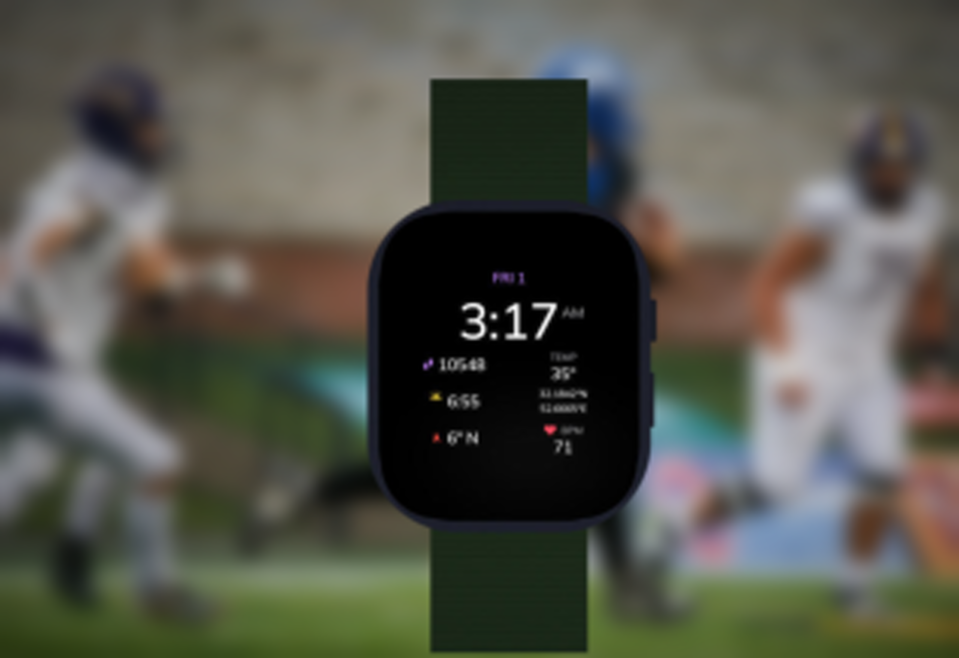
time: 3:17
